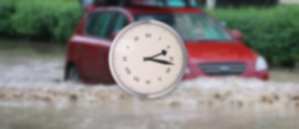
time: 2:17
